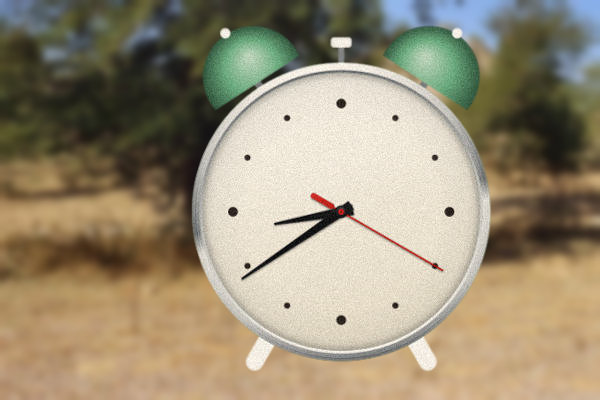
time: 8:39:20
